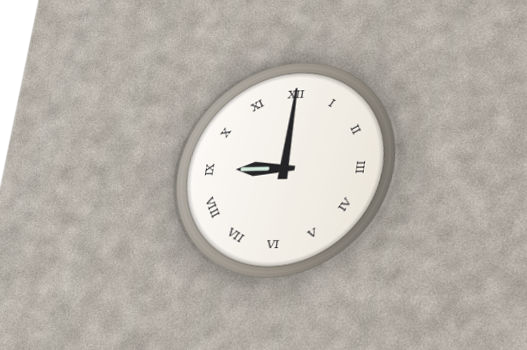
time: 9:00
